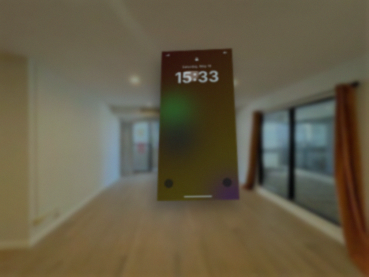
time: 15:33
